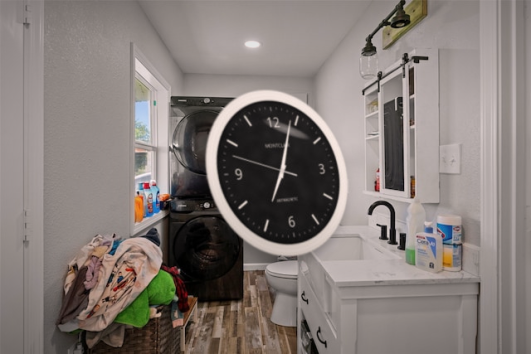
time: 7:03:48
